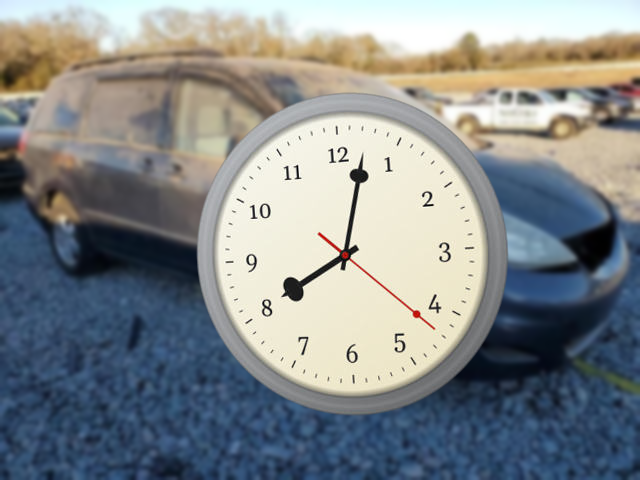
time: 8:02:22
